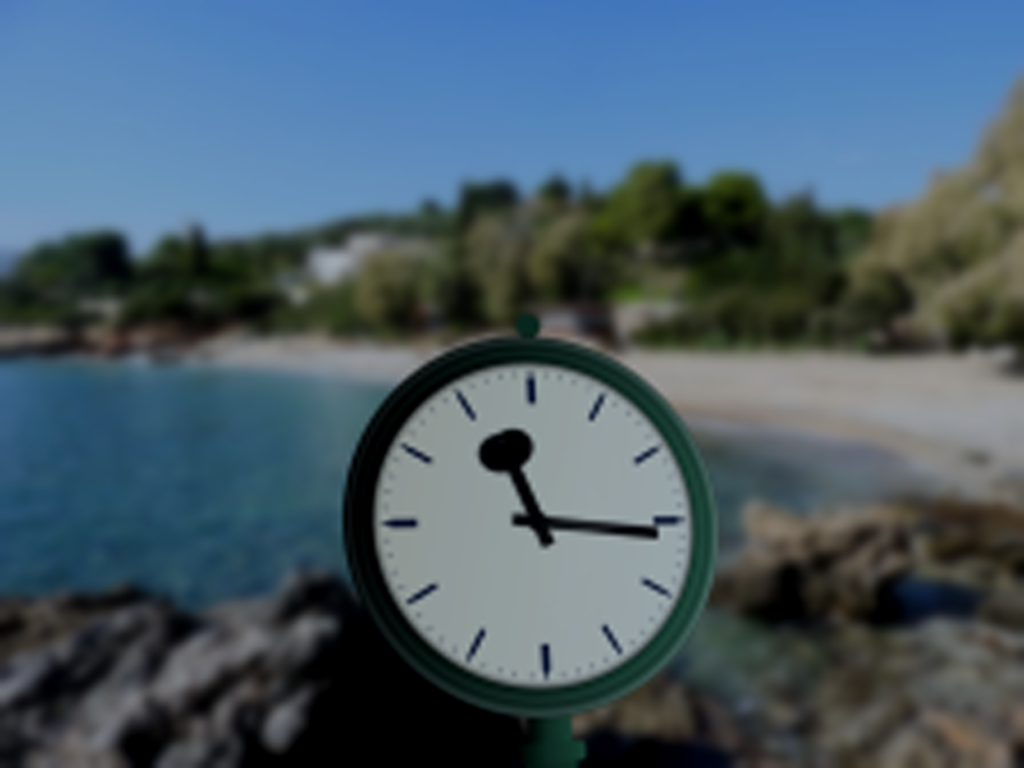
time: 11:16
